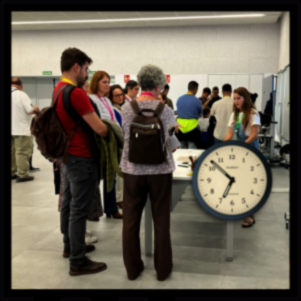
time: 6:52
